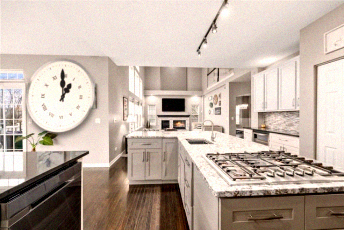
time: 12:59
